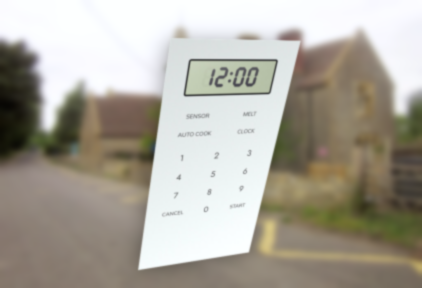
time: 12:00
